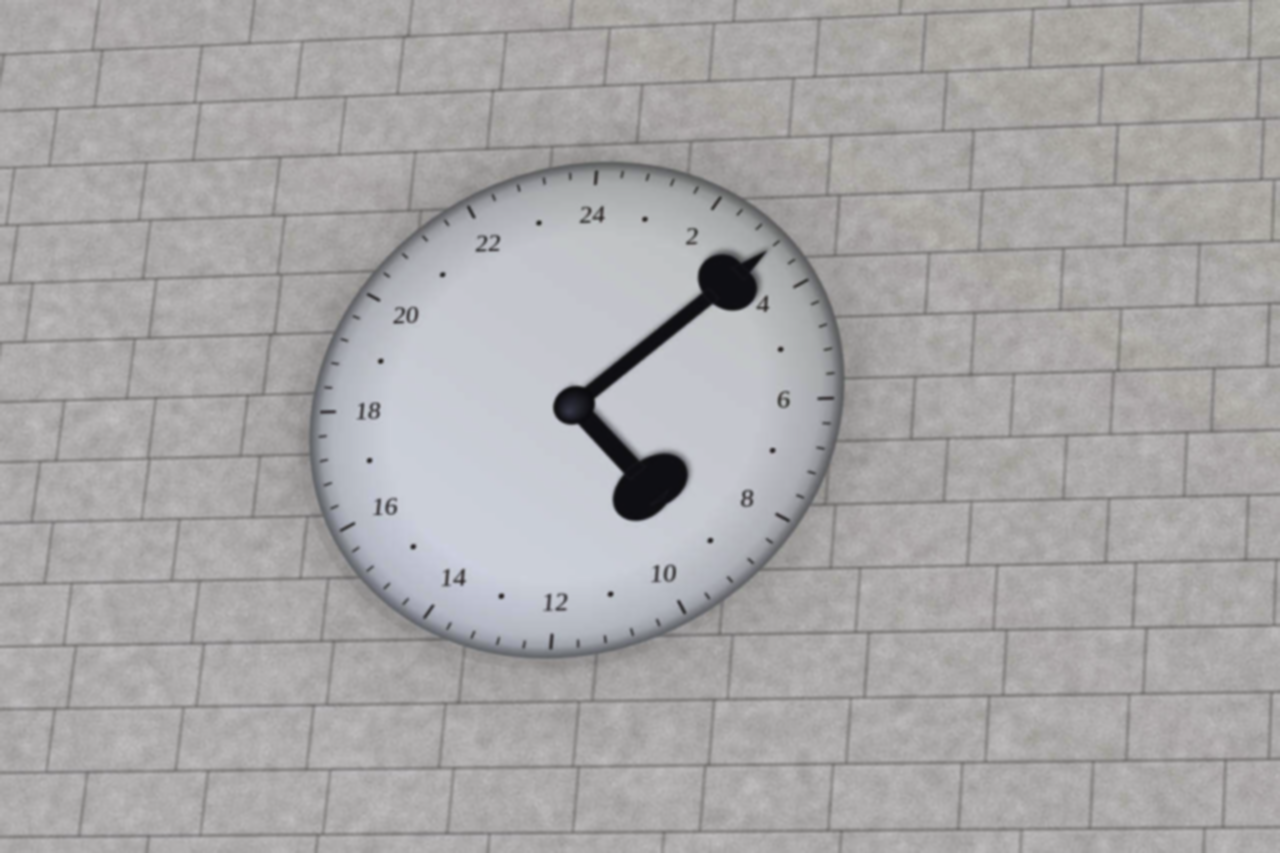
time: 9:08
